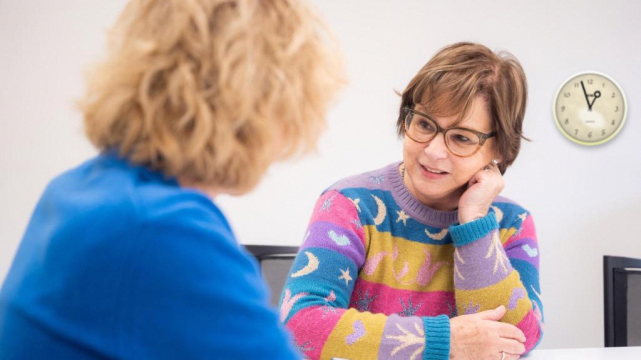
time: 12:57
